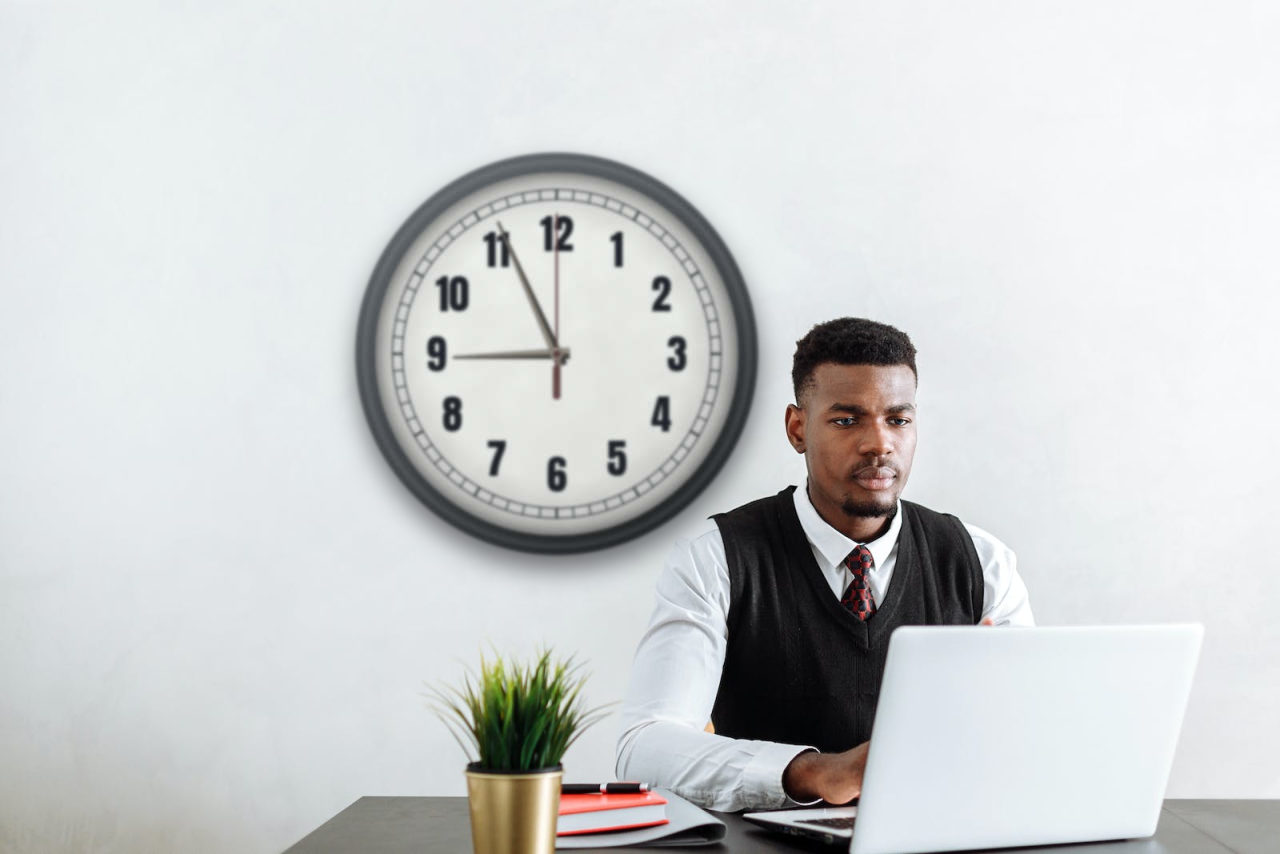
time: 8:56:00
